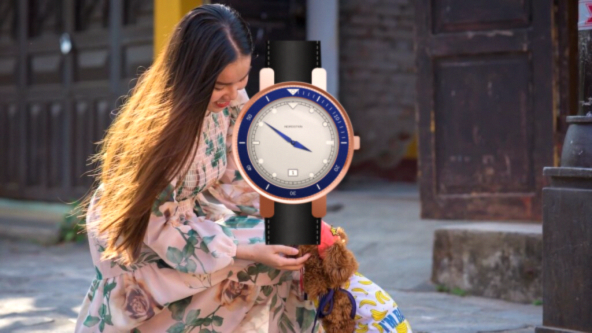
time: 3:51
